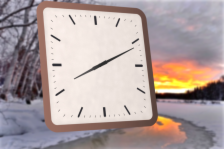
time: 8:11
